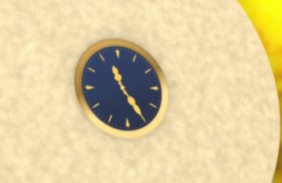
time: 11:25
